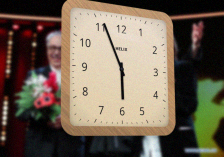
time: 5:56
